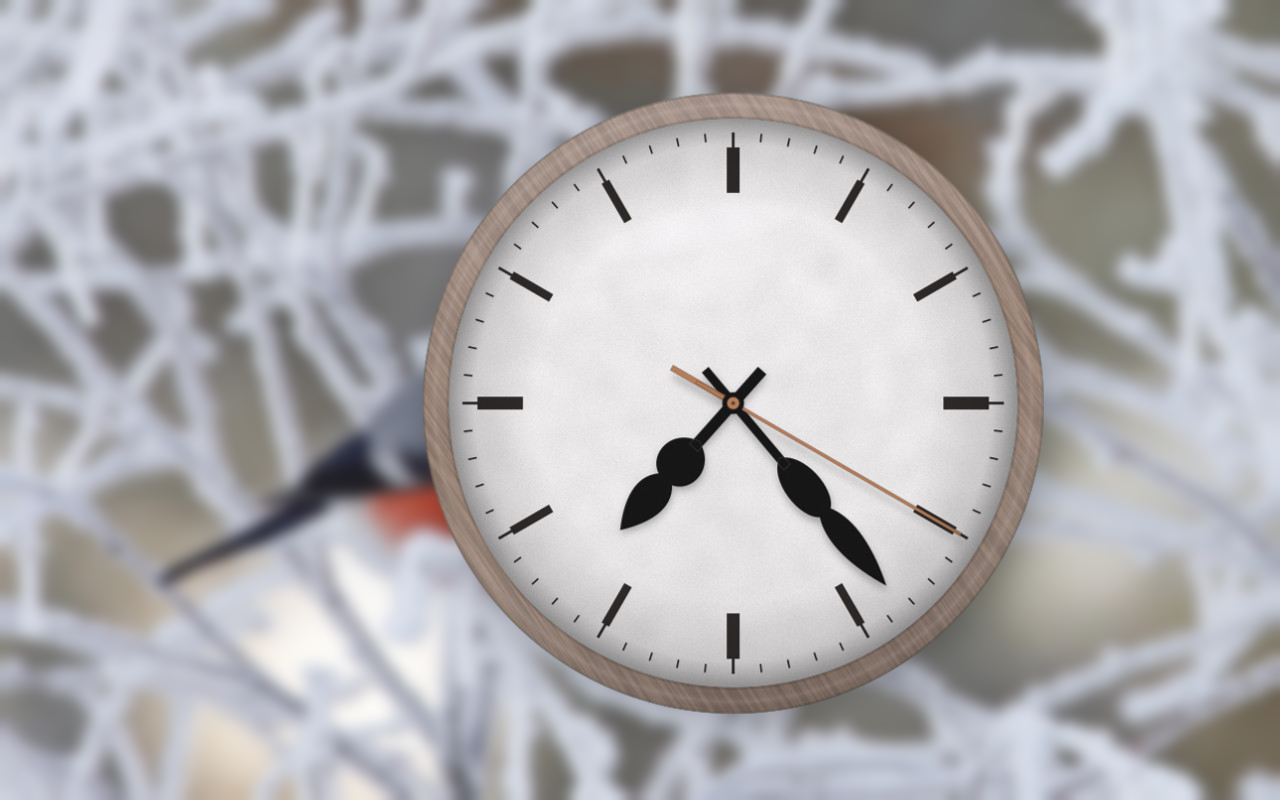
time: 7:23:20
